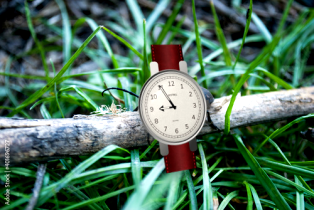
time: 8:55
